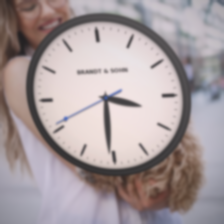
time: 3:30:41
